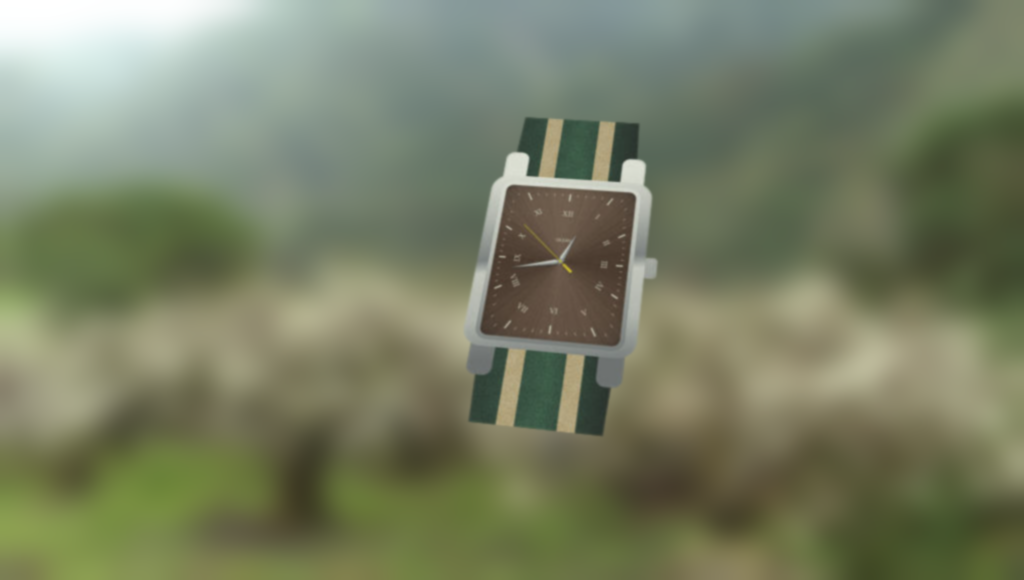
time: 12:42:52
